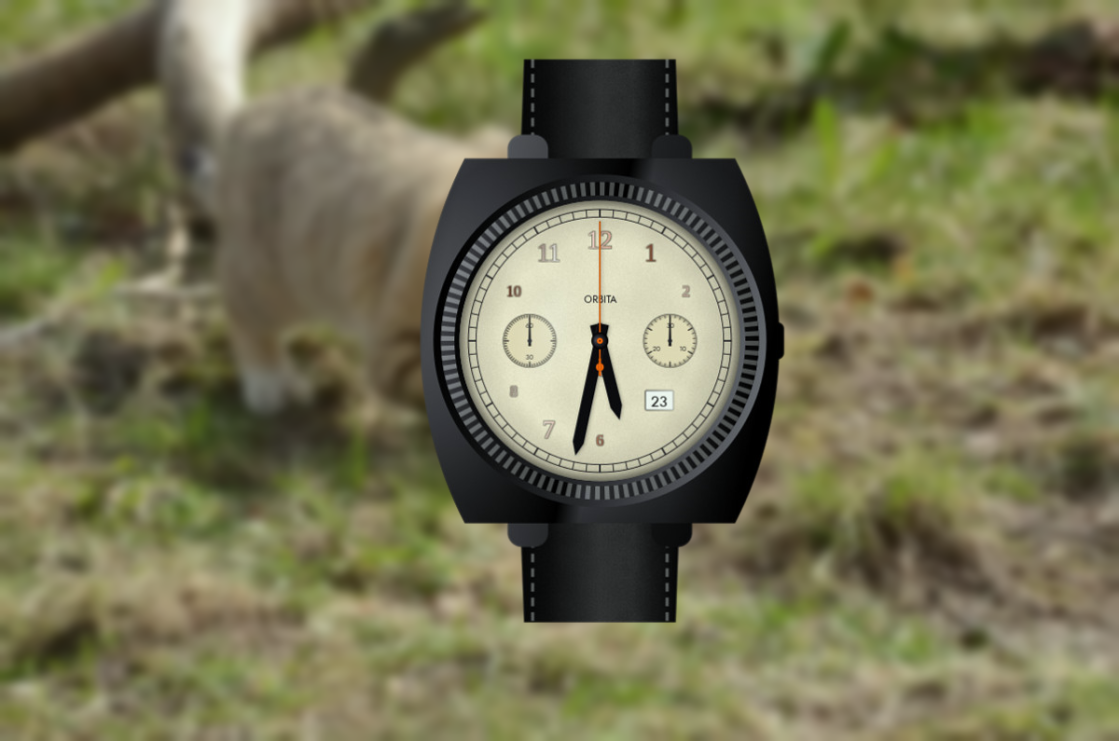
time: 5:32
